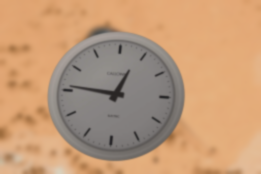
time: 12:46
